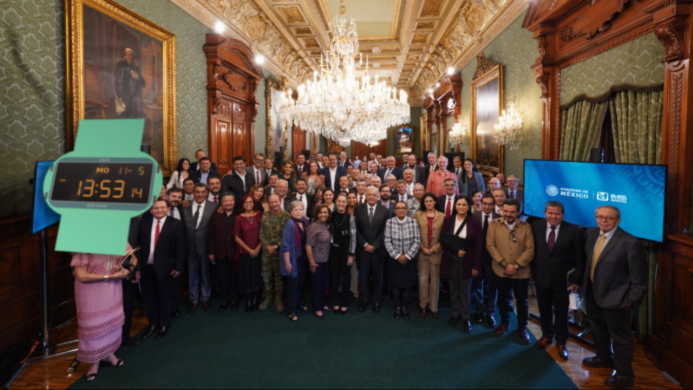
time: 13:53:14
